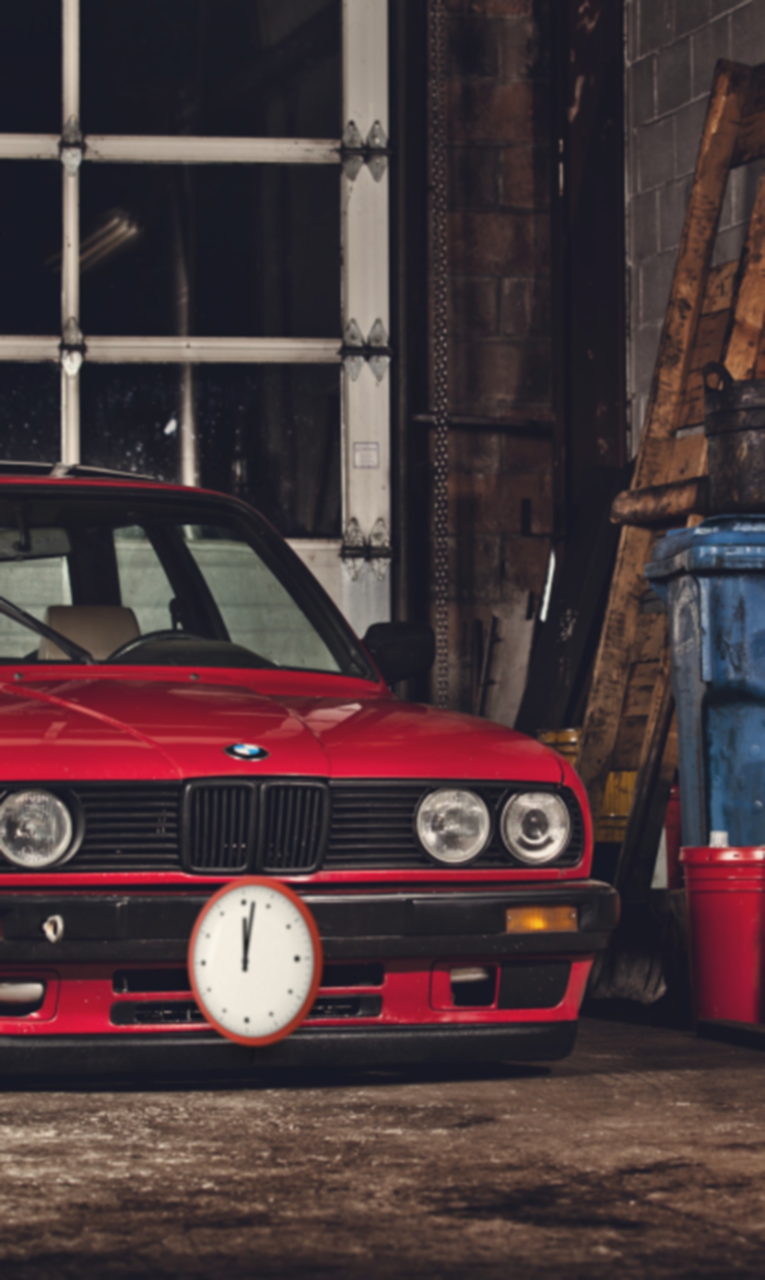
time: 12:02
